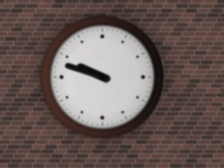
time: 9:48
